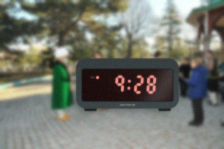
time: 9:28
